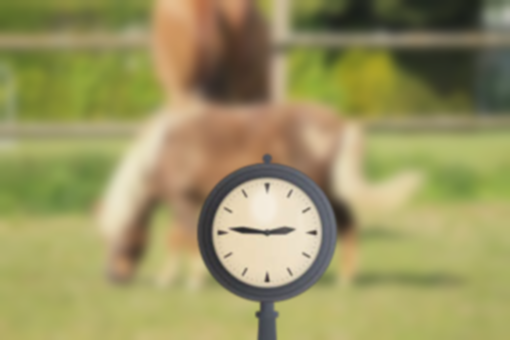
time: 2:46
